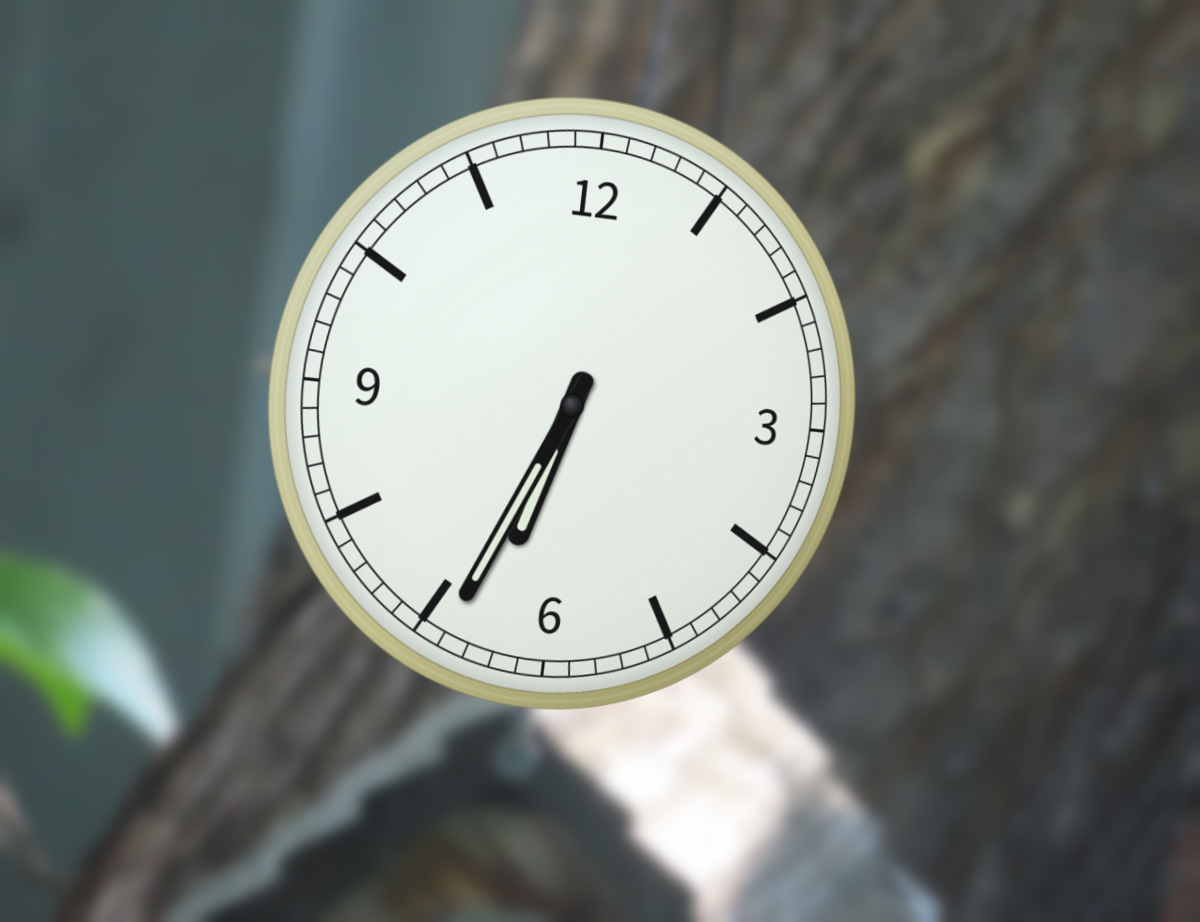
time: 6:34
